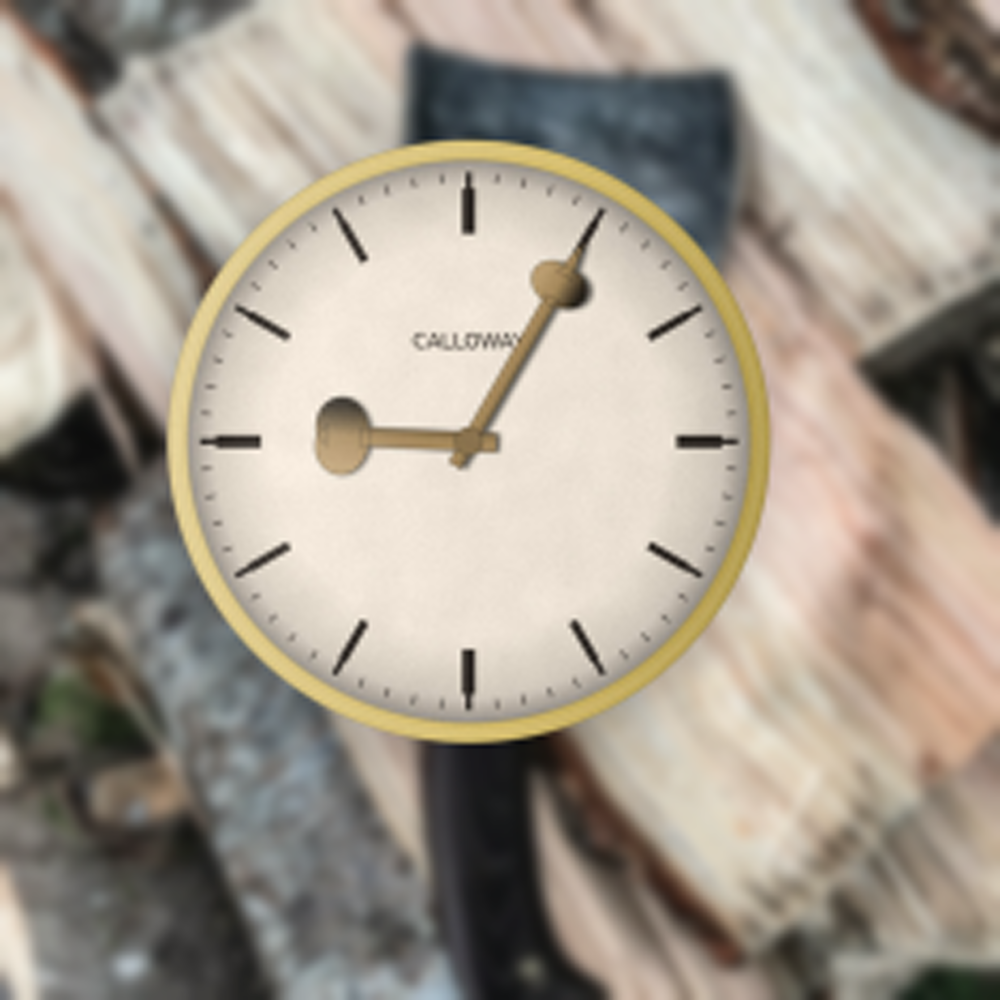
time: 9:05
